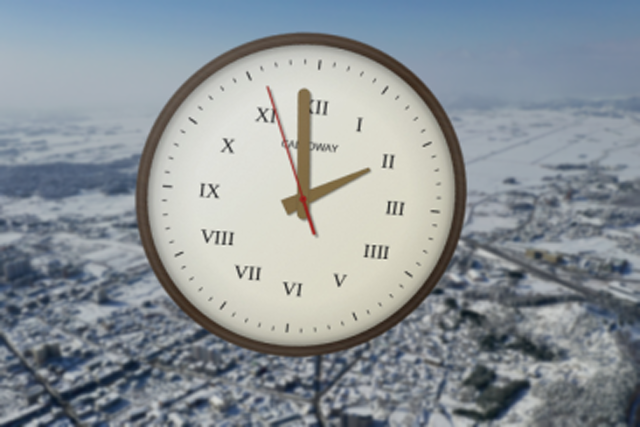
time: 1:58:56
